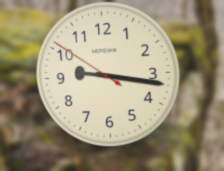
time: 9:16:51
